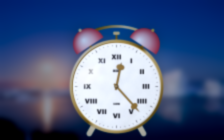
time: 12:23
